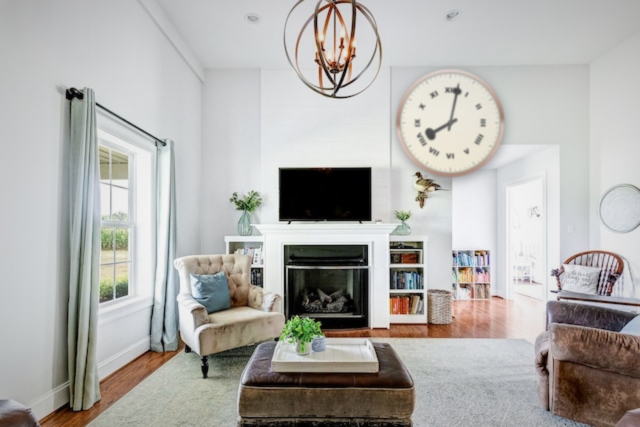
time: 8:02
